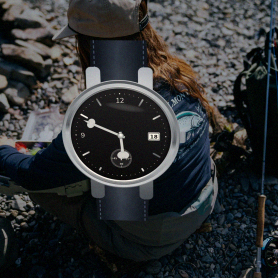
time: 5:49
